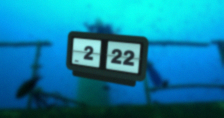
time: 2:22
